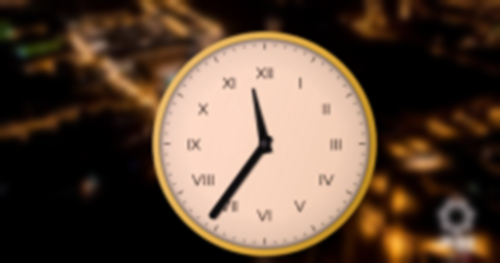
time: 11:36
